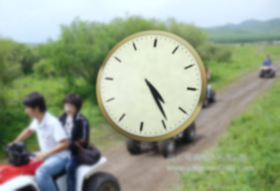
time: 4:24
